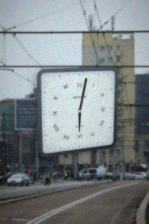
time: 6:02
